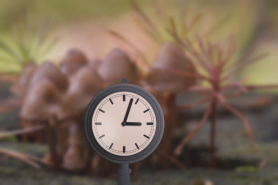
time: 3:03
